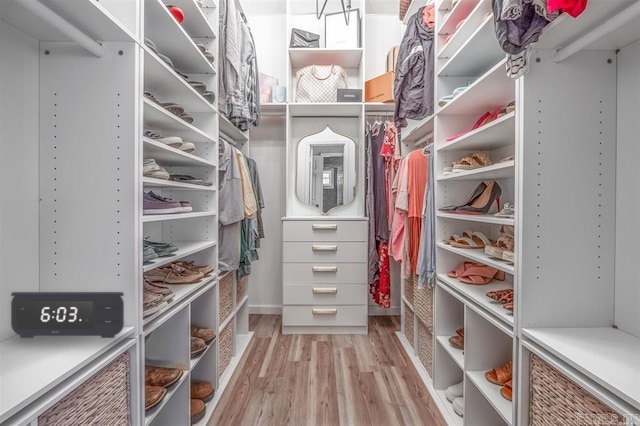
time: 6:03
